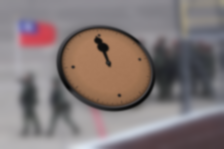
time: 11:59
